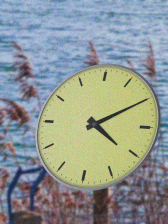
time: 4:10
